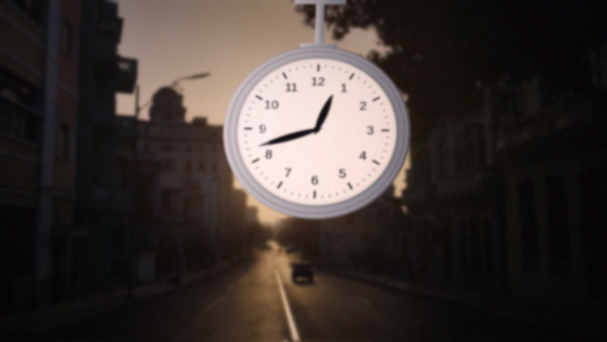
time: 12:42
